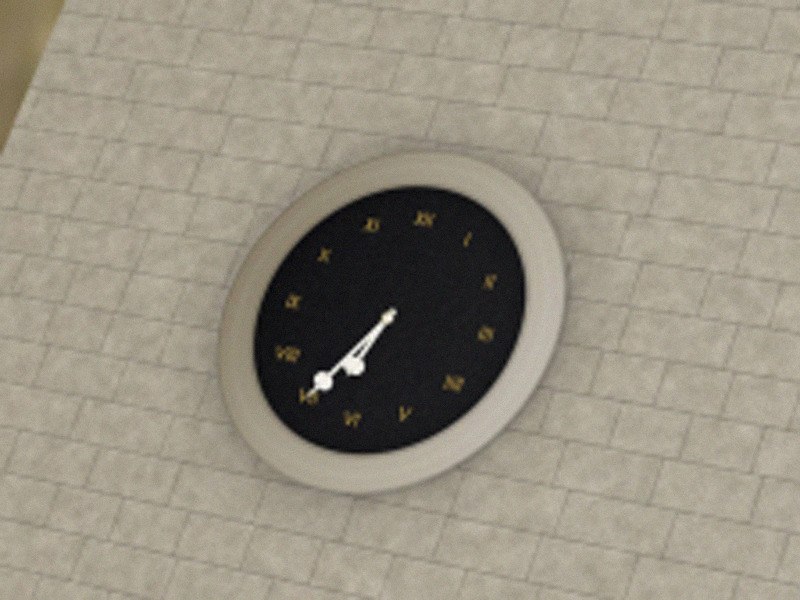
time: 6:35
